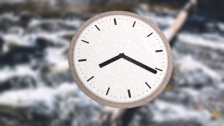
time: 8:21
